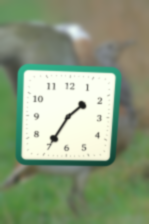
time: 1:35
